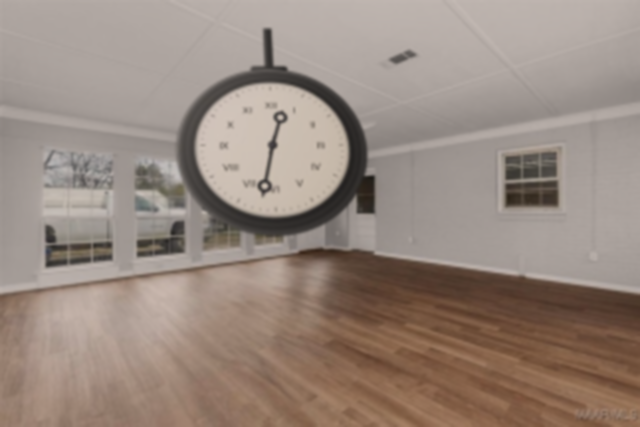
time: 12:32
